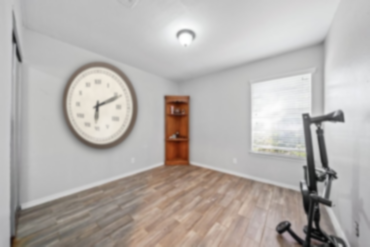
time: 6:11
